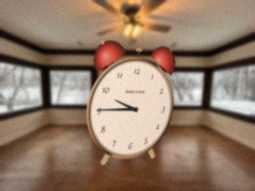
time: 9:45
